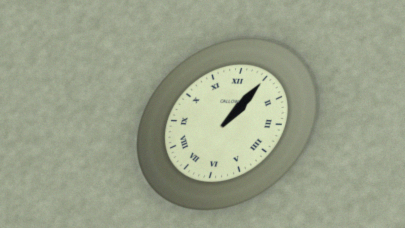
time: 1:05
